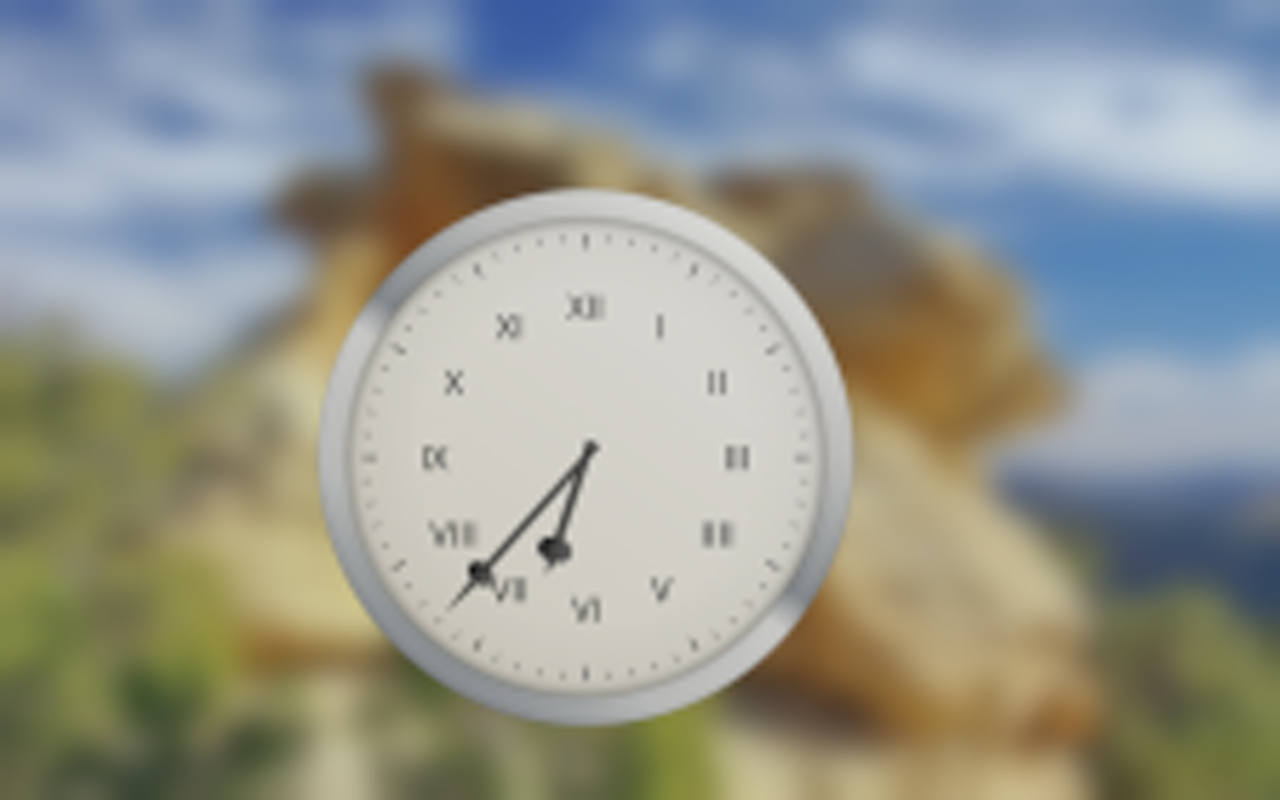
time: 6:37
